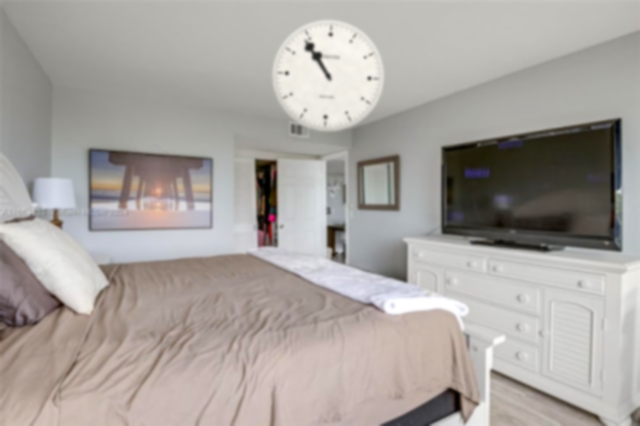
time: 10:54
